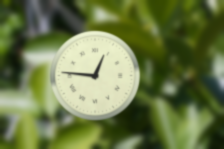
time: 12:46
